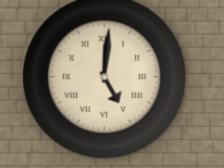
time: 5:01
